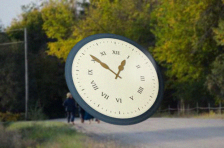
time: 12:51
